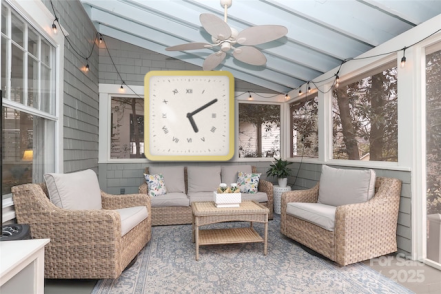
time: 5:10
